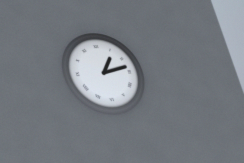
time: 1:13
